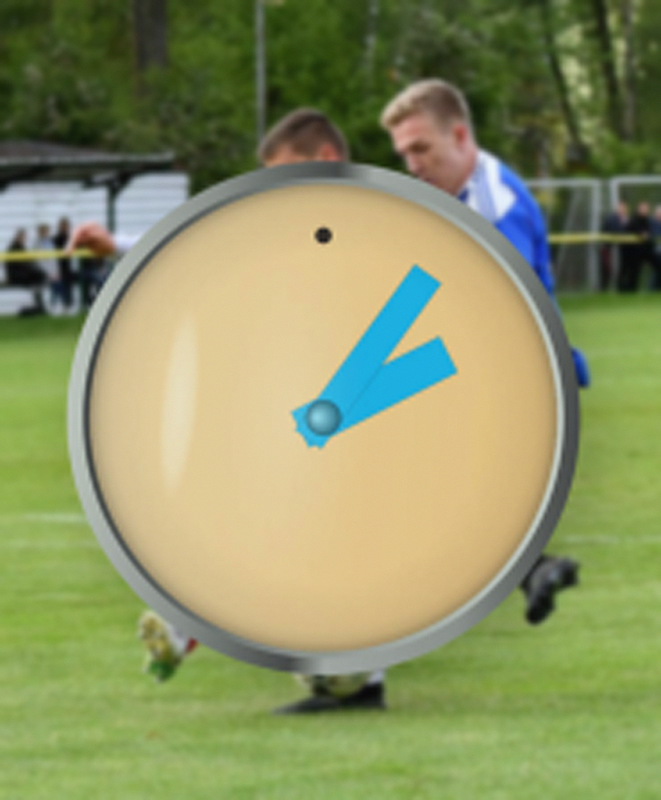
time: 2:06
